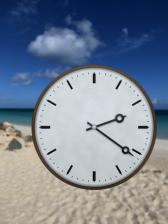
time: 2:21
